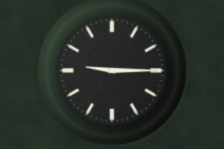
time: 9:15
